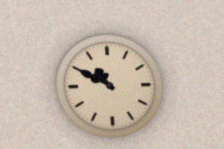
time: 10:50
